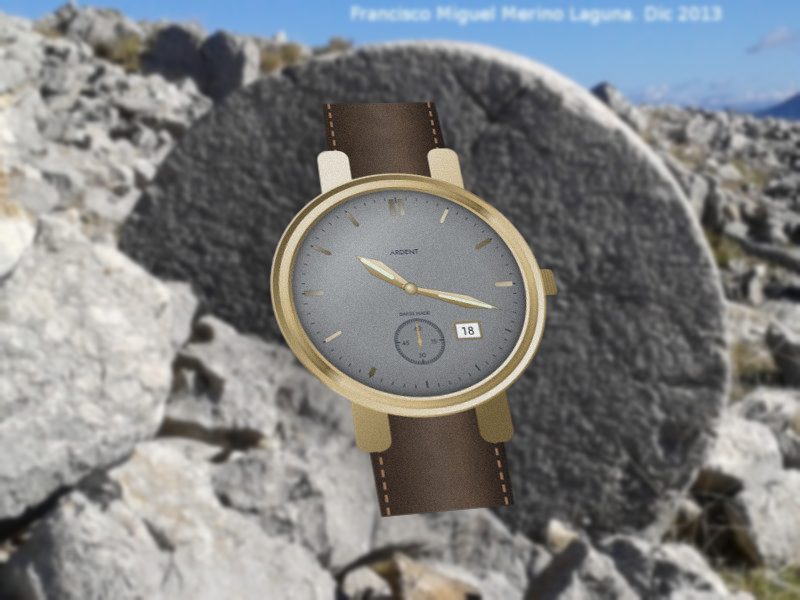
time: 10:18
